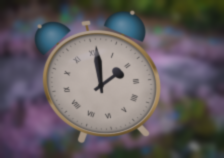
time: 2:01
